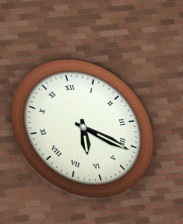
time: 6:21
